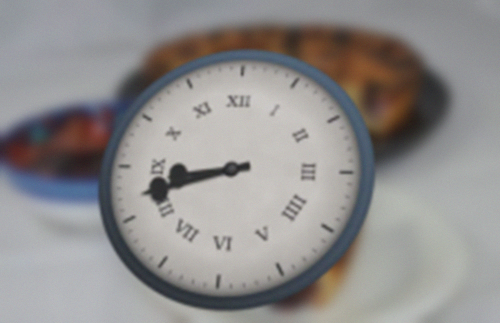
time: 8:42
